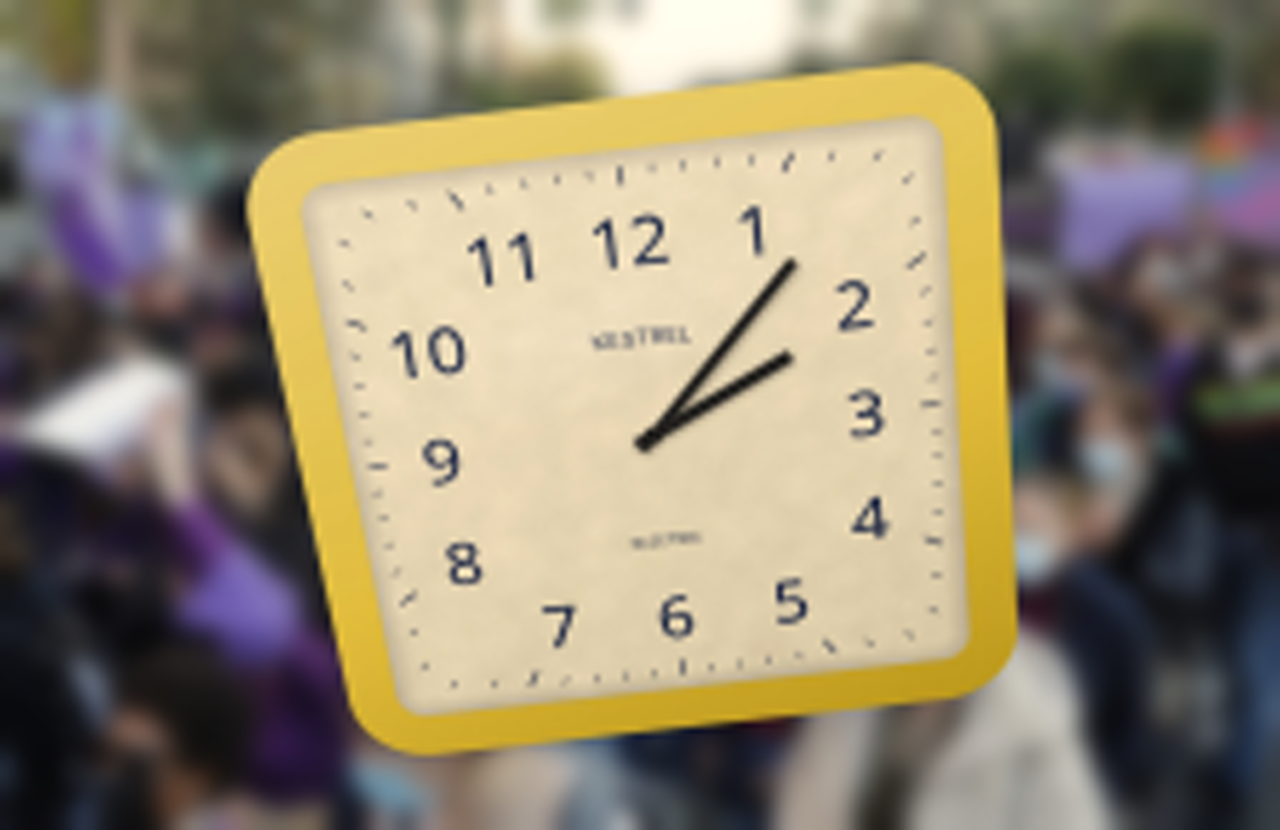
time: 2:07
